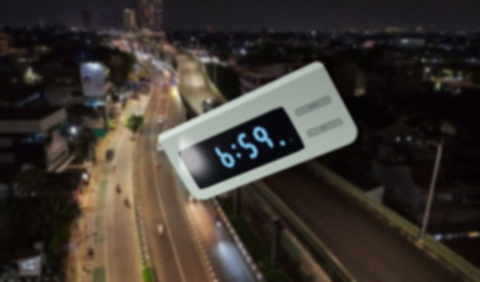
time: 6:59
